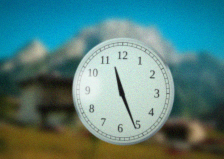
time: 11:26
